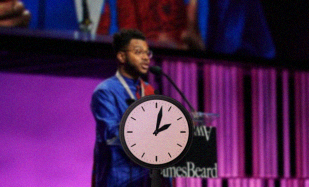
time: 2:02
